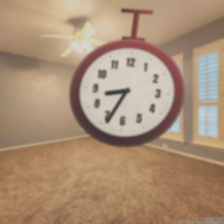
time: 8:34
